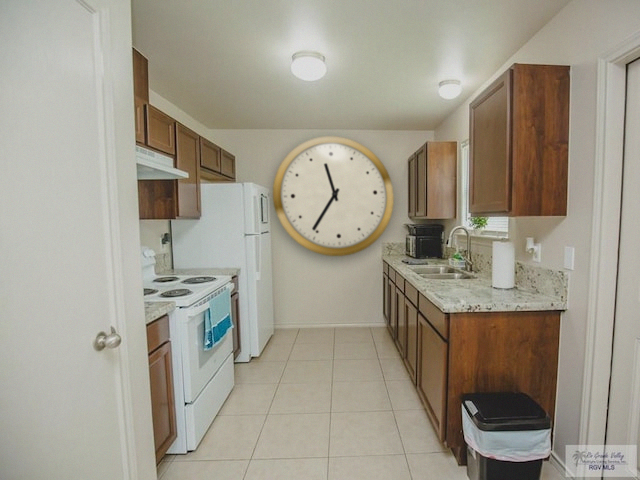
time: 11:36
